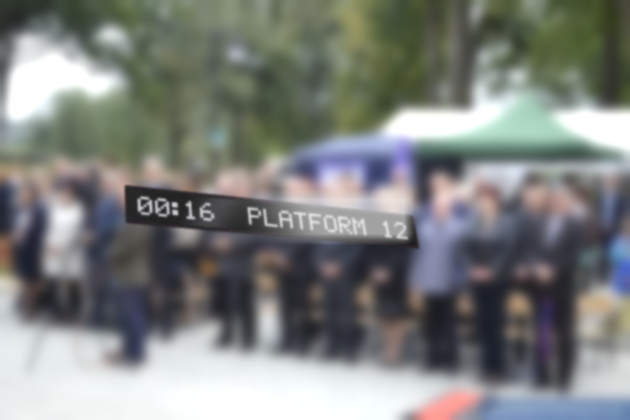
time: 0:16
